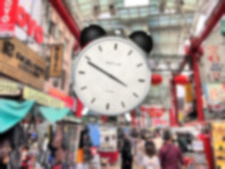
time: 3:49
